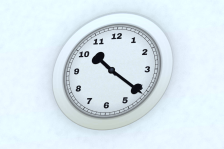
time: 10:21
